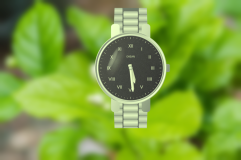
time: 5:29
